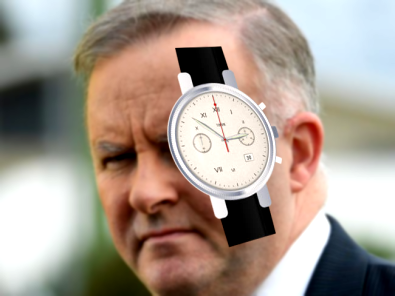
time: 2:52
